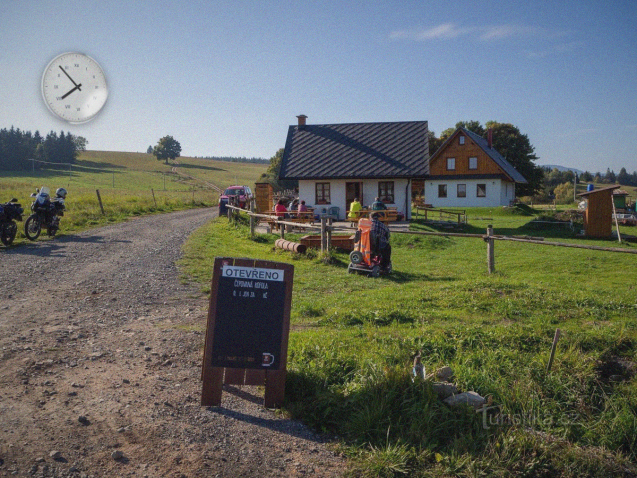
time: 7:53
